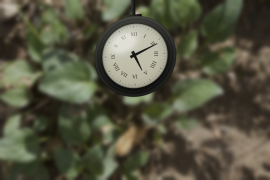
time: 5:11
